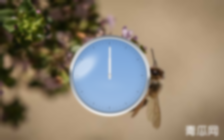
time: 12:00
